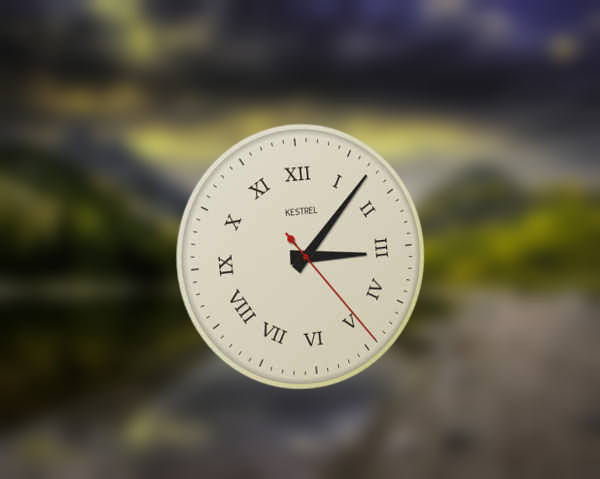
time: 3:07:24
